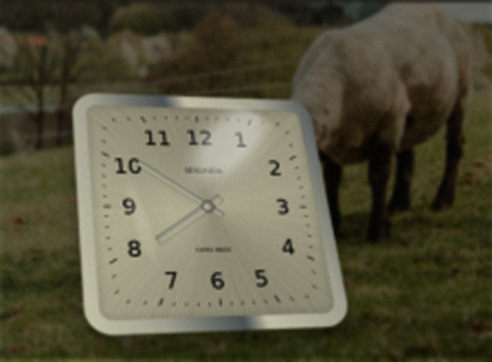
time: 7:51
